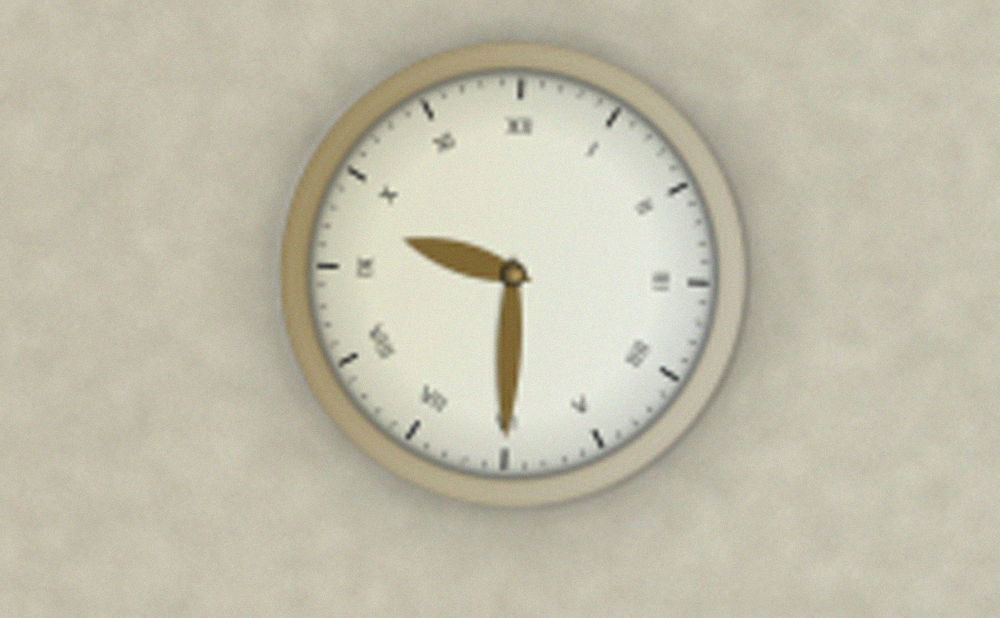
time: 9:30
